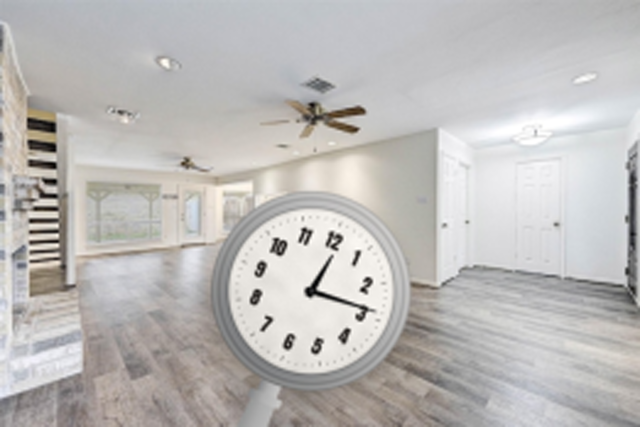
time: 12:14
